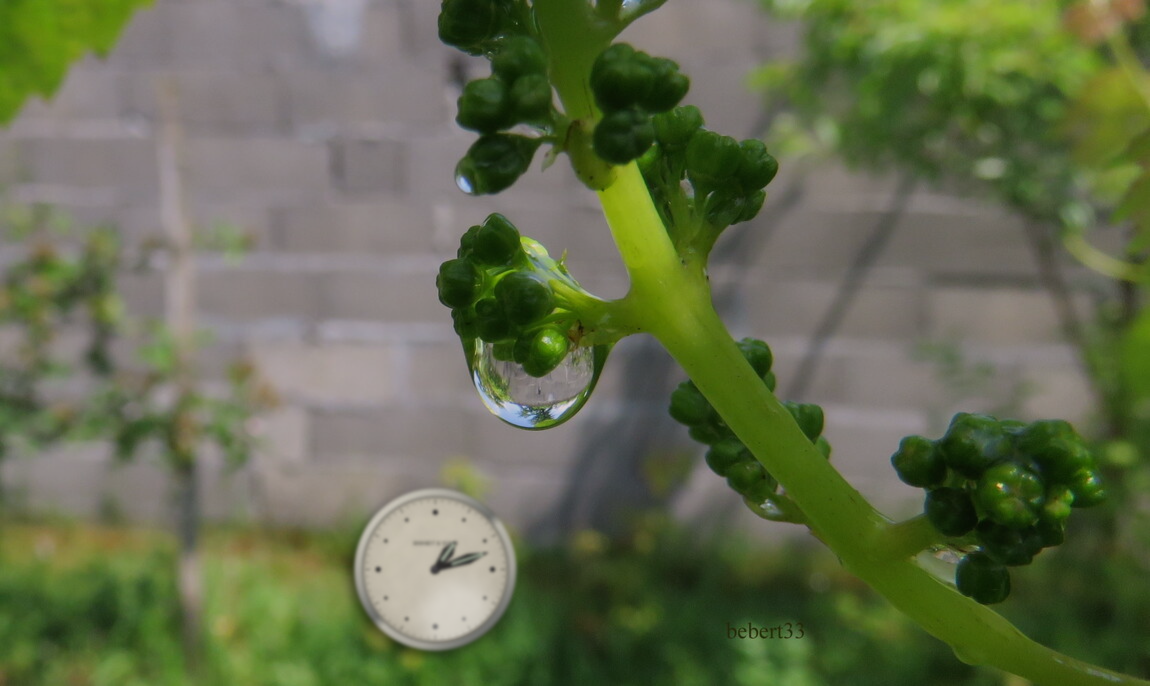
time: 1:12
